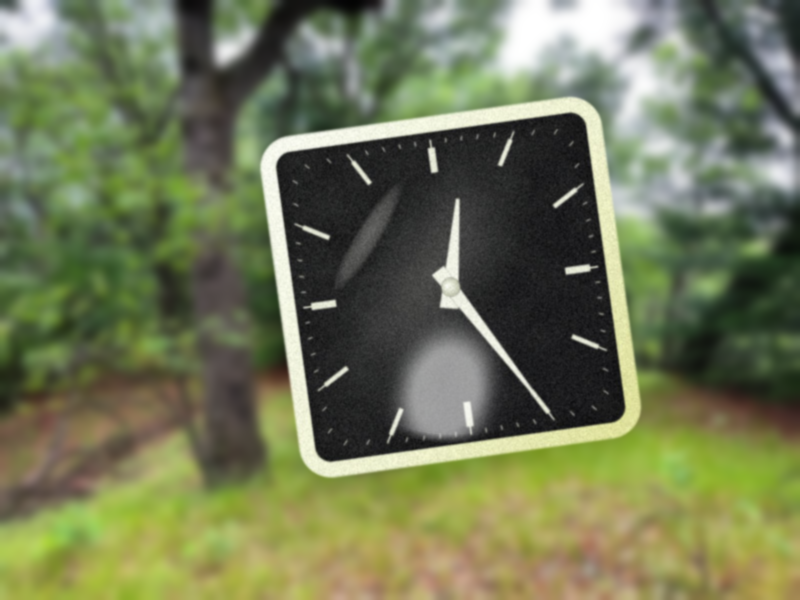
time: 12:25
